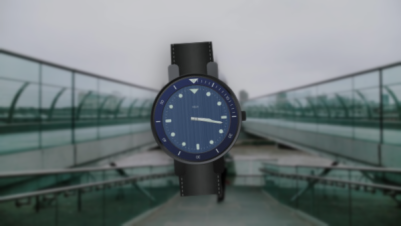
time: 3:17
